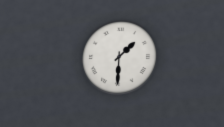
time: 1:30
